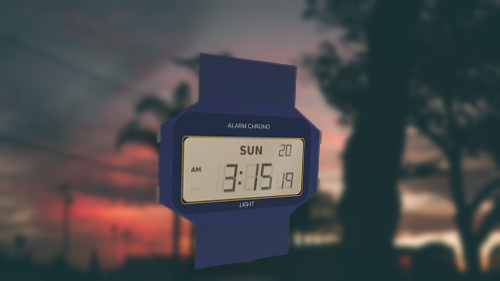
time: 3:15:19
